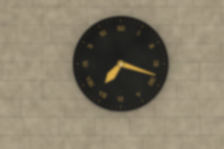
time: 7:18
